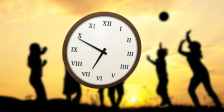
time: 6:49
